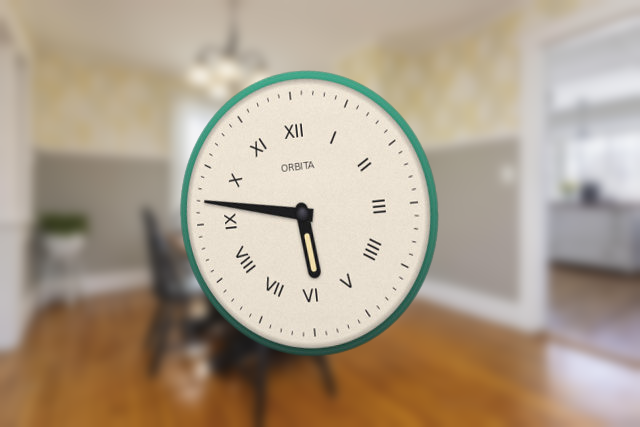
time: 5:47
